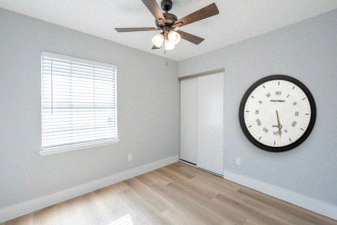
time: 5:28
